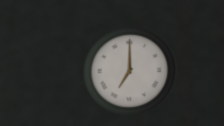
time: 7:00
